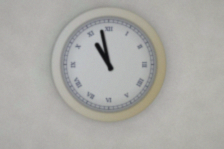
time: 10:58
